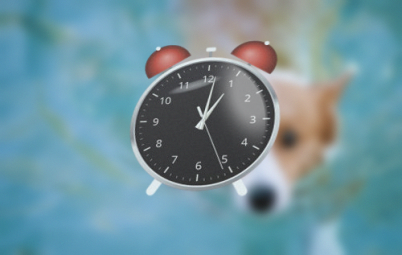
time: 1:01:26
